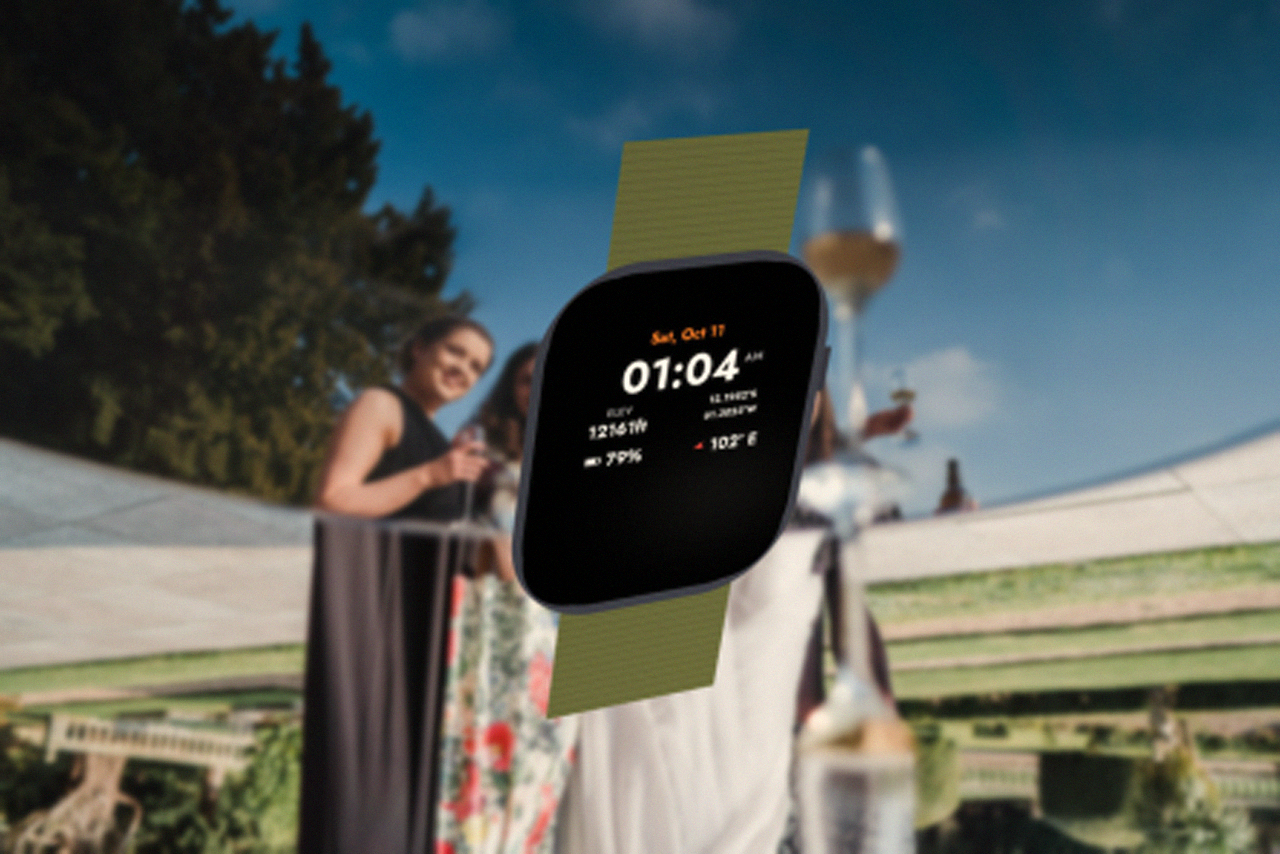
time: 1:04
